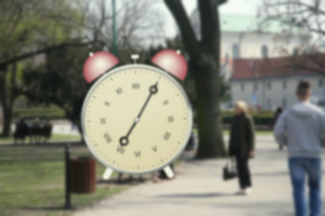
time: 7:05
